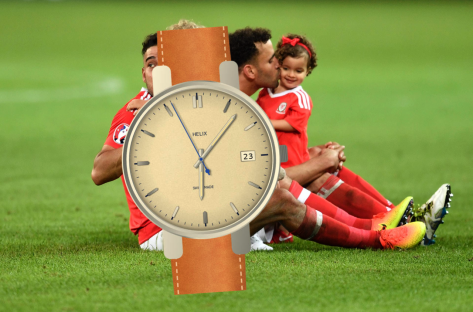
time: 6:06:56
